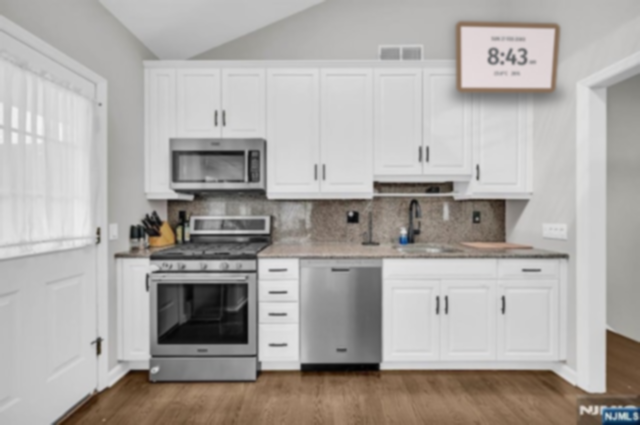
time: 8:43
